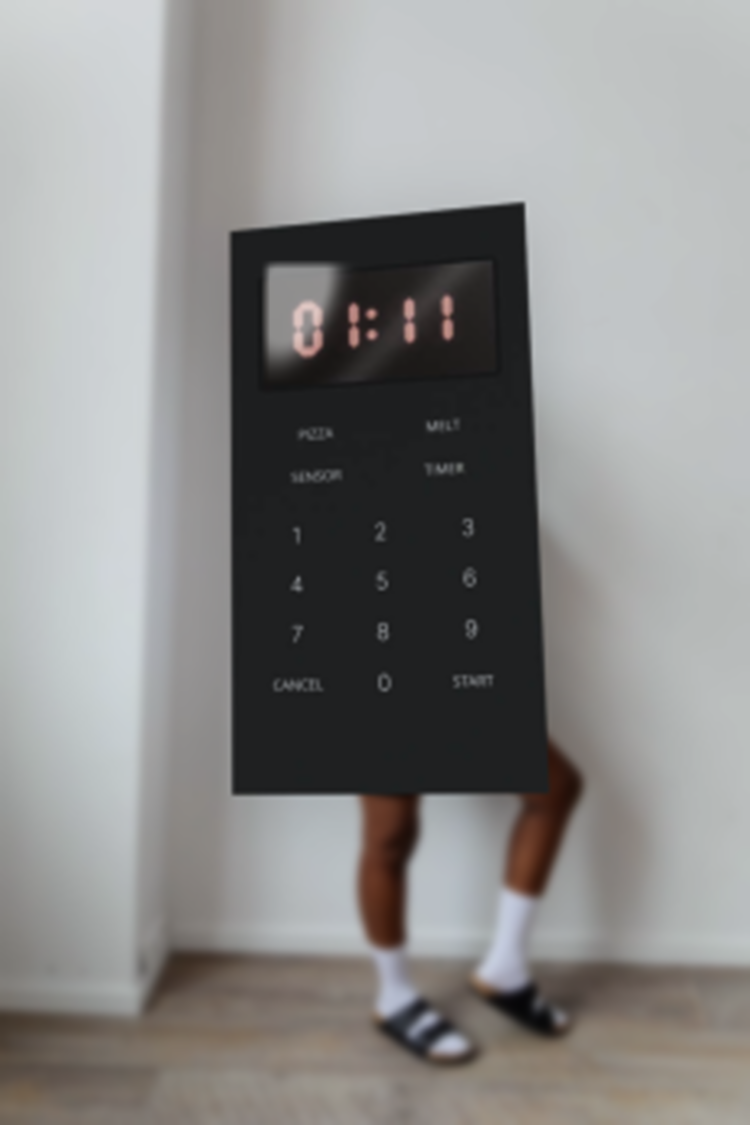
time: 1:11
